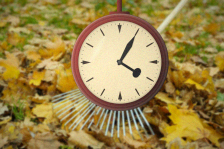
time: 4:05
